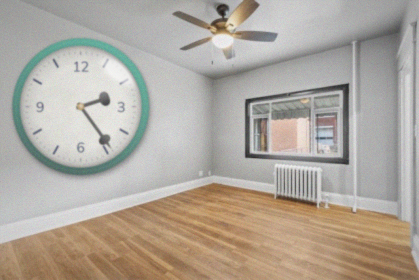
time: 2:24
